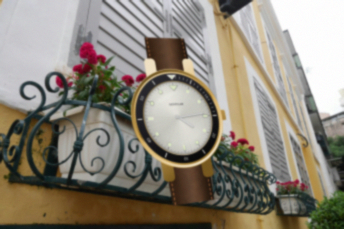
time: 4:14
